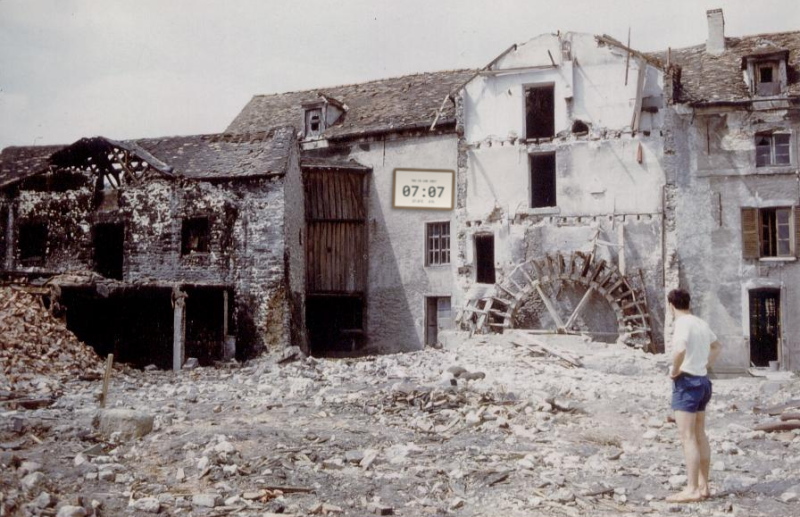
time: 7:07
